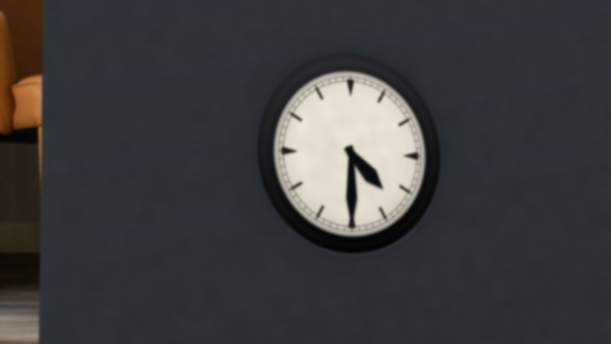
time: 4:30
